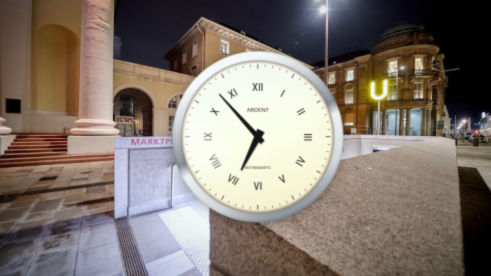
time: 6:53
